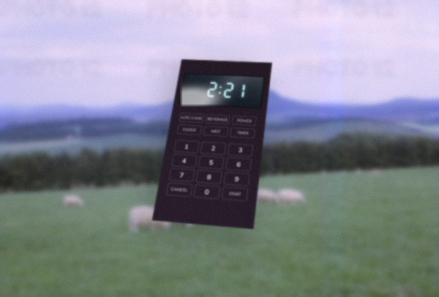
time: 2:21
